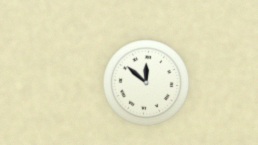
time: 11:51
